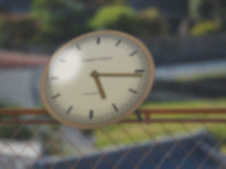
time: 5:16
